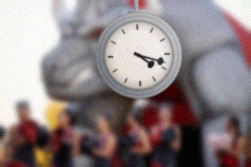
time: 4:18
